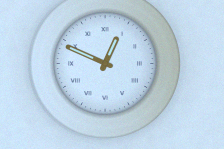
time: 12:49
